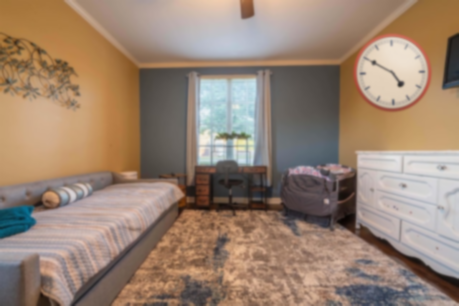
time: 4:50
